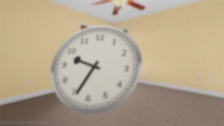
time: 9:34
